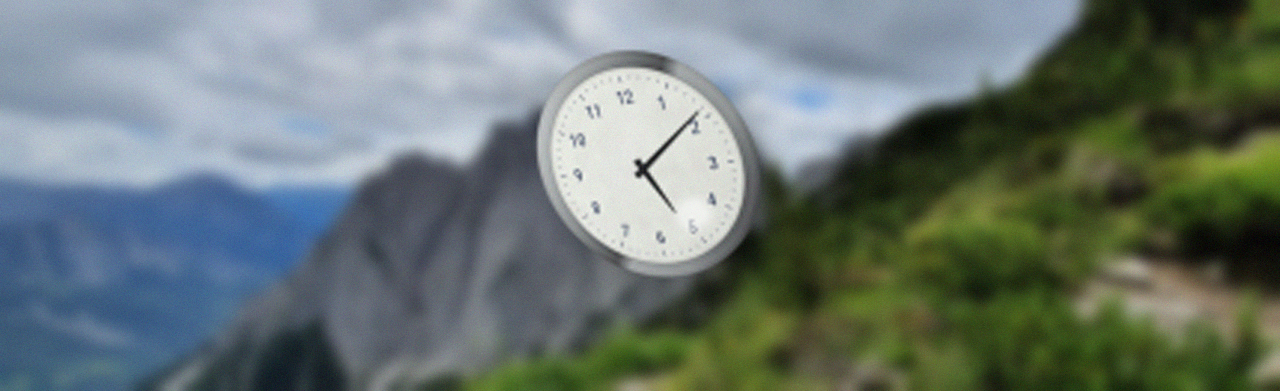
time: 5:09
